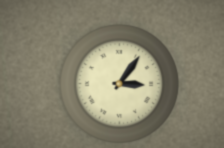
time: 3:06
